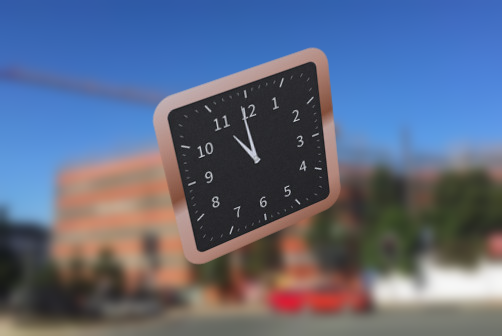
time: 10:59
